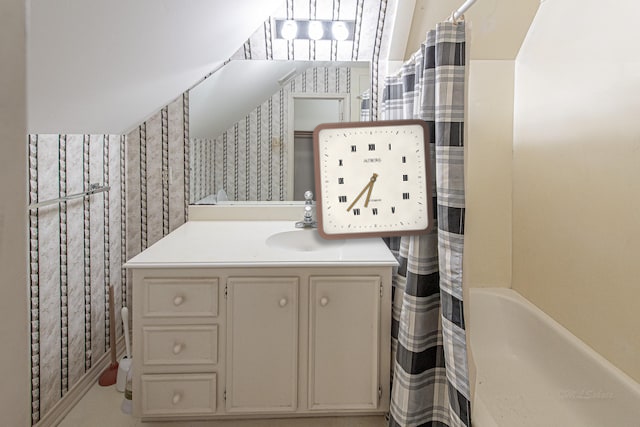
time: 6:37
